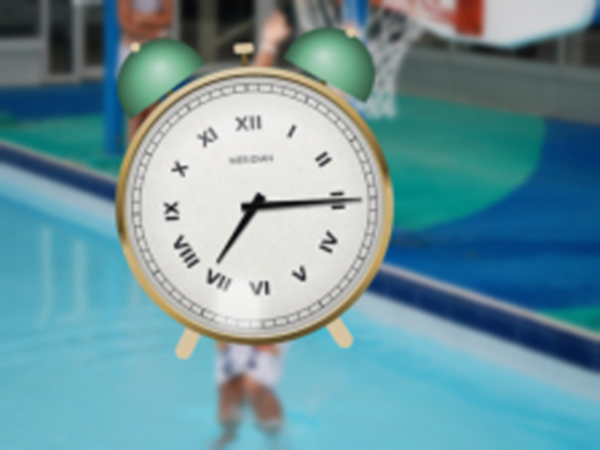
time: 7:15
